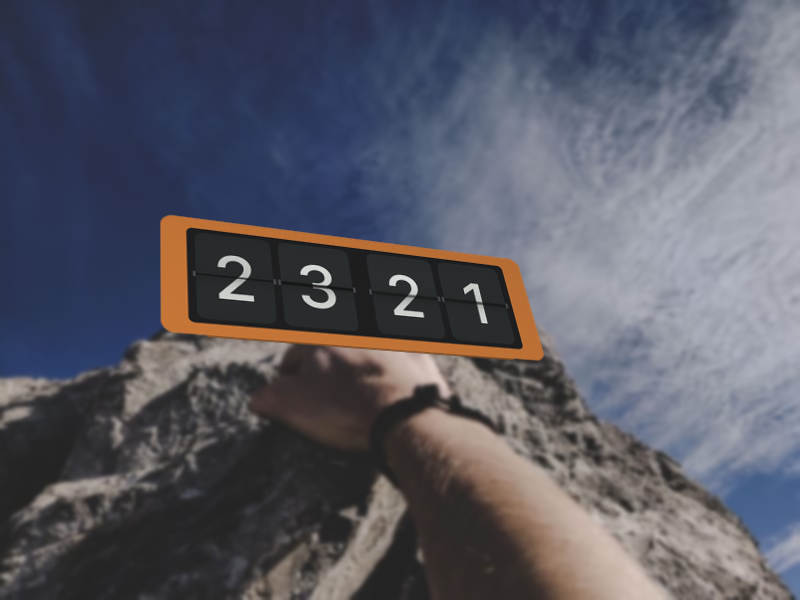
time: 23:21
